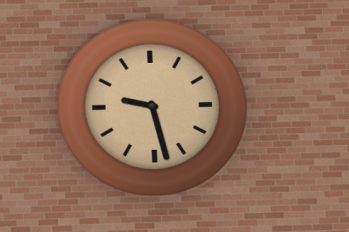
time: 9:28
